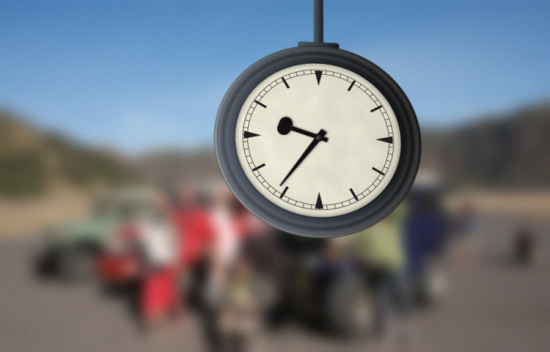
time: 9:36
